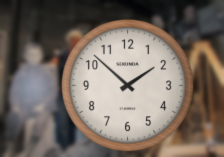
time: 1:52
